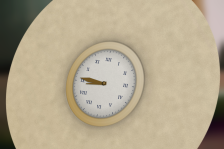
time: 8:46
